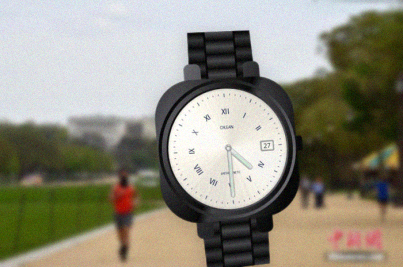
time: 4:30
